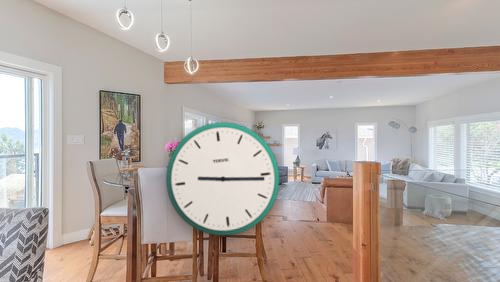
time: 9:16
